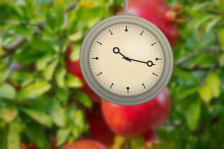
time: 10:17
